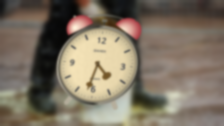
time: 4:32
